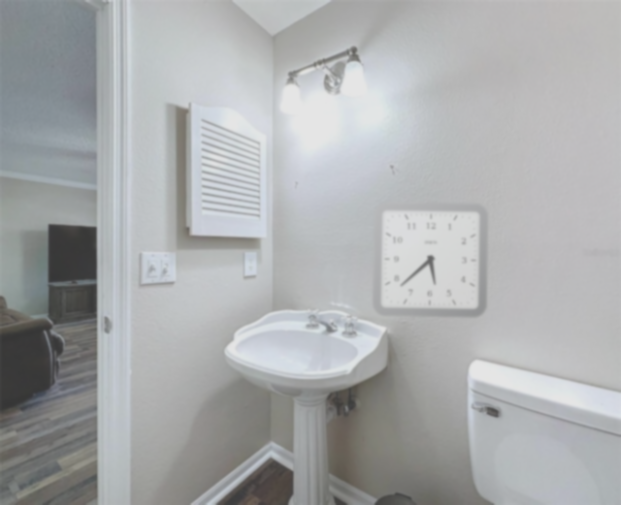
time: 5:38
